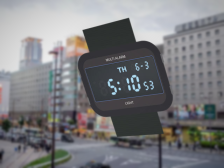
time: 5:10:53
